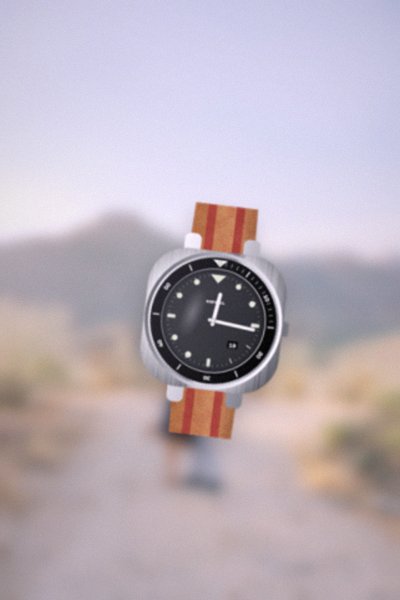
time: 12:16
